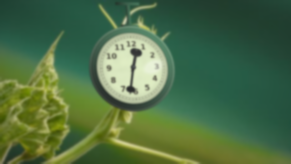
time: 12:32
